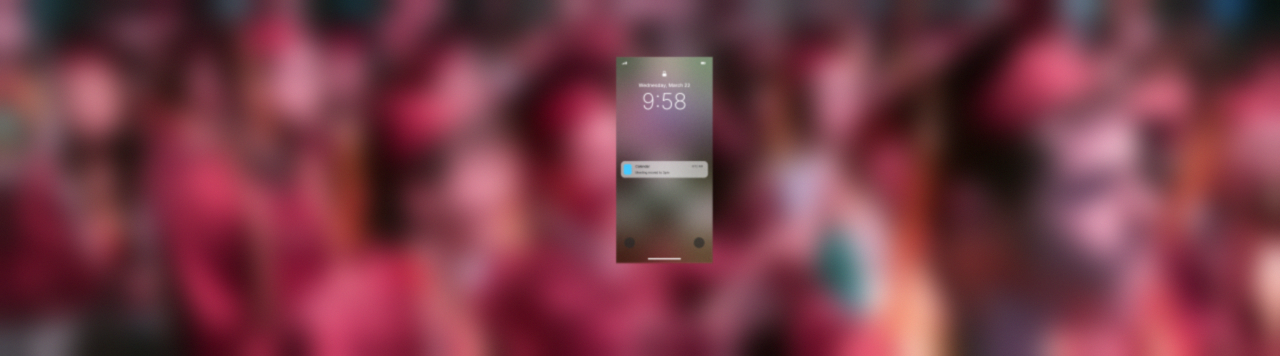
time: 9:58
